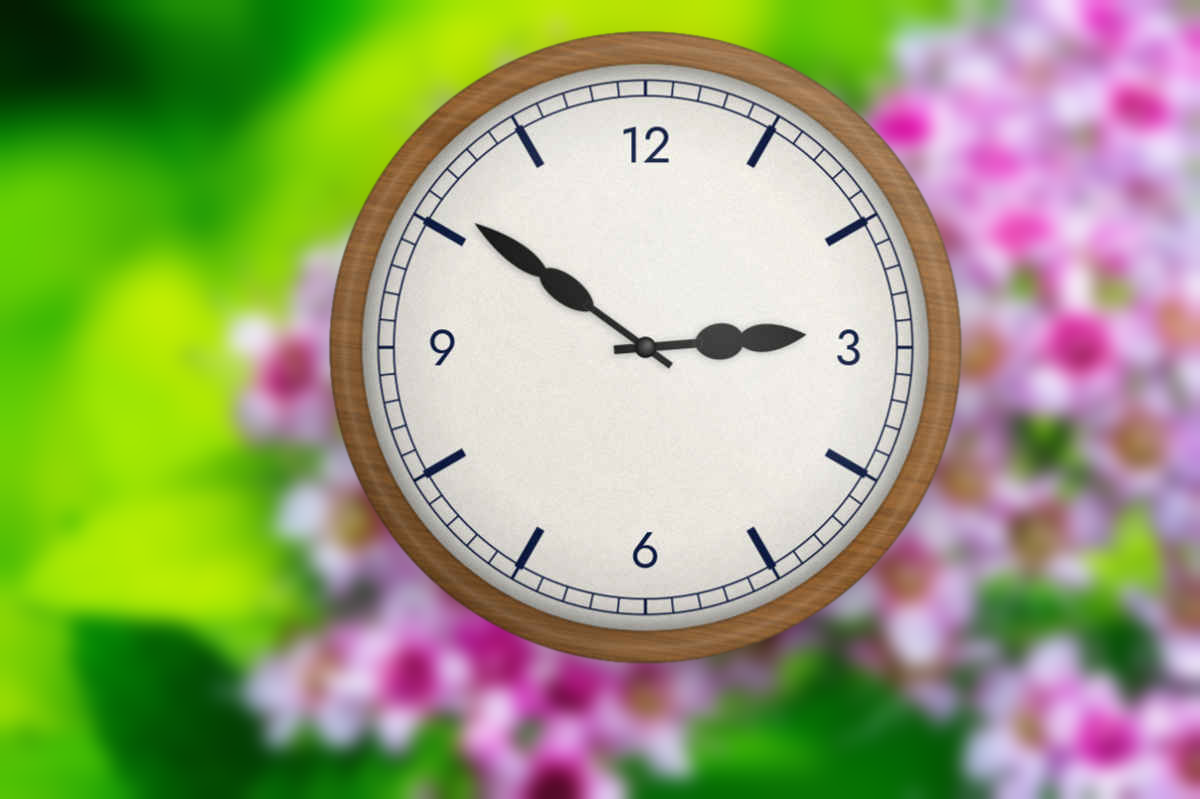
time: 2:51
